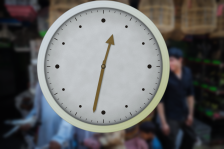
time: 12:32
